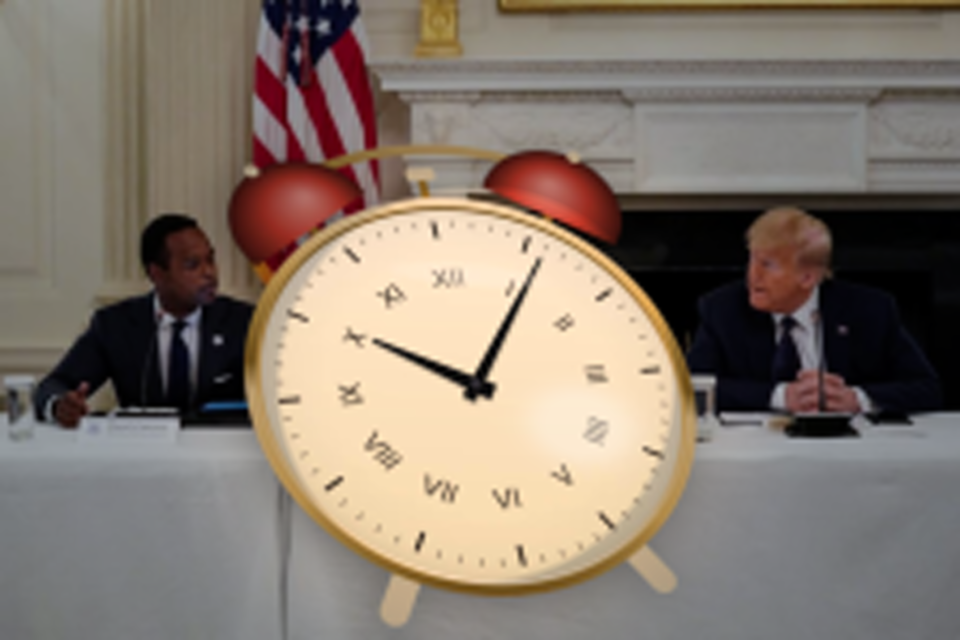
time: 10:06
